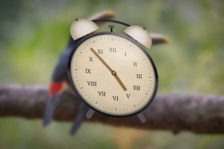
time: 4:53
